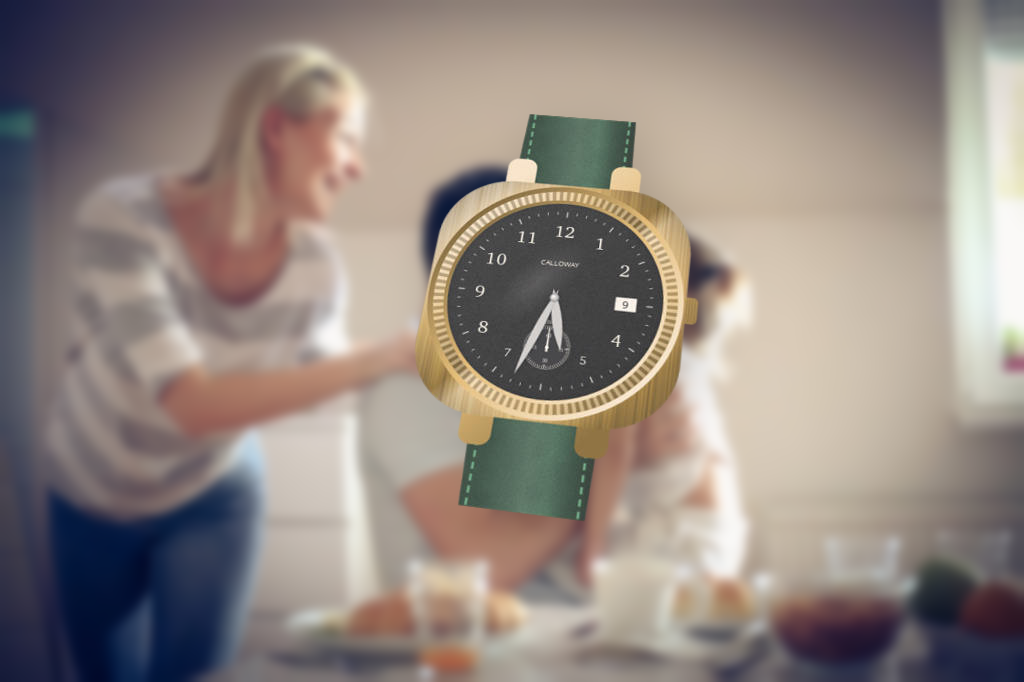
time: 5:33
